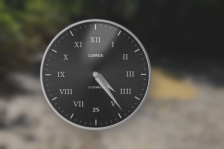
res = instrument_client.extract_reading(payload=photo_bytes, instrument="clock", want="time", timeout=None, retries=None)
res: 4:24
